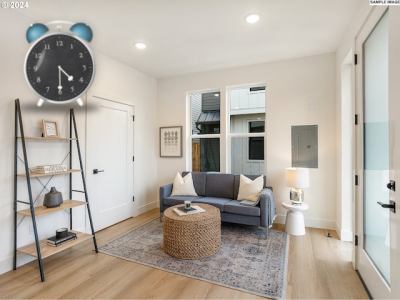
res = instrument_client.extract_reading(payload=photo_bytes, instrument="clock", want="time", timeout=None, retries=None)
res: 4:30
